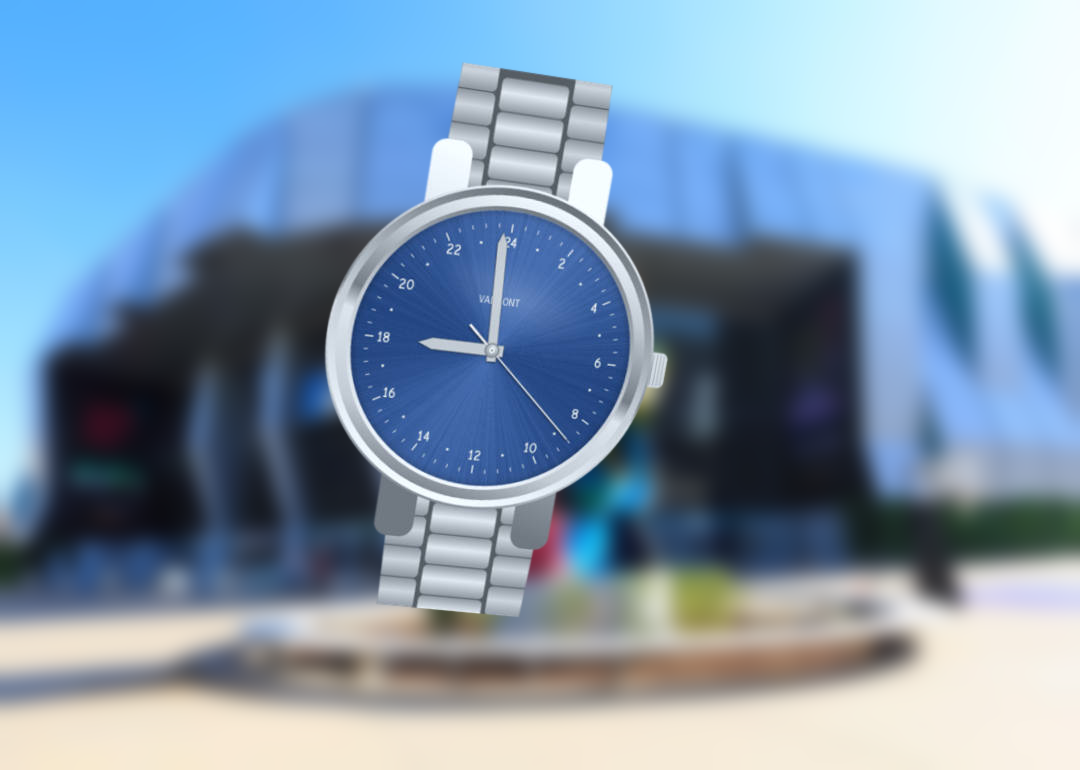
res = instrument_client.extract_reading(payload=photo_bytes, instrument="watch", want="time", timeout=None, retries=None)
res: 17:59:22
